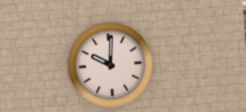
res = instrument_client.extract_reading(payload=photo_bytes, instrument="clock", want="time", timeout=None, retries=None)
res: 10:01
